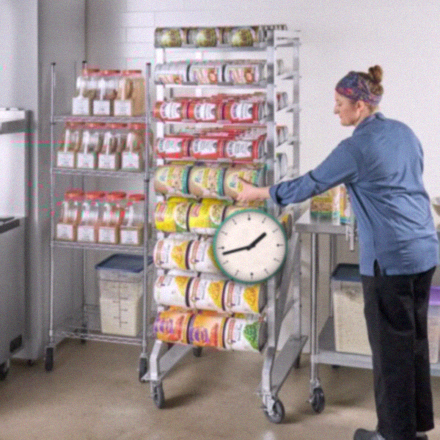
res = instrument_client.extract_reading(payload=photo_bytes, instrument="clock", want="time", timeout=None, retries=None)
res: 1:43
